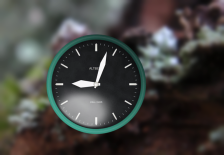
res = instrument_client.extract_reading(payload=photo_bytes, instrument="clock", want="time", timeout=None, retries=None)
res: 9:03
